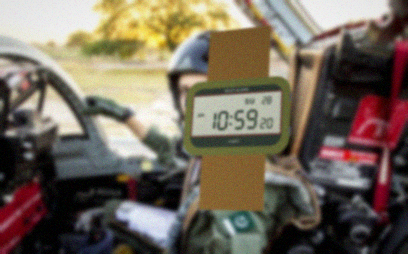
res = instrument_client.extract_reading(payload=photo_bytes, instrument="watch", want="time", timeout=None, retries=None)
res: 10:59
